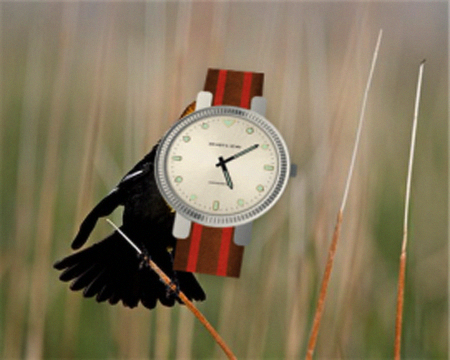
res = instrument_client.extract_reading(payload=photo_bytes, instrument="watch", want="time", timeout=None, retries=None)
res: 5:09
